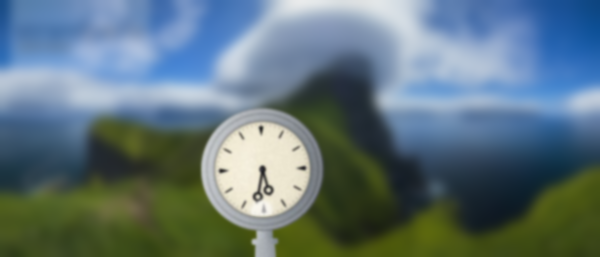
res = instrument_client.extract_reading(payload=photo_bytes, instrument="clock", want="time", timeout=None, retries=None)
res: 5:32
